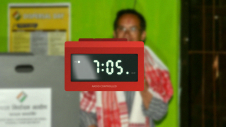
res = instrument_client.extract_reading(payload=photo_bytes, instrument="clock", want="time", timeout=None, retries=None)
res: 7:05
